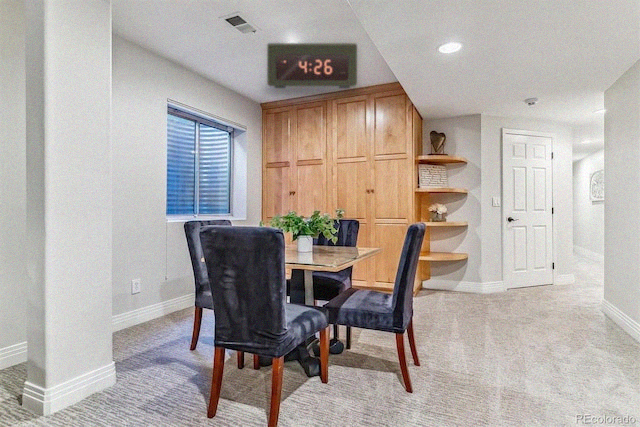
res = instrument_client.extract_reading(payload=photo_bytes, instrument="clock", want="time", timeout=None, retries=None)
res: 4:26
